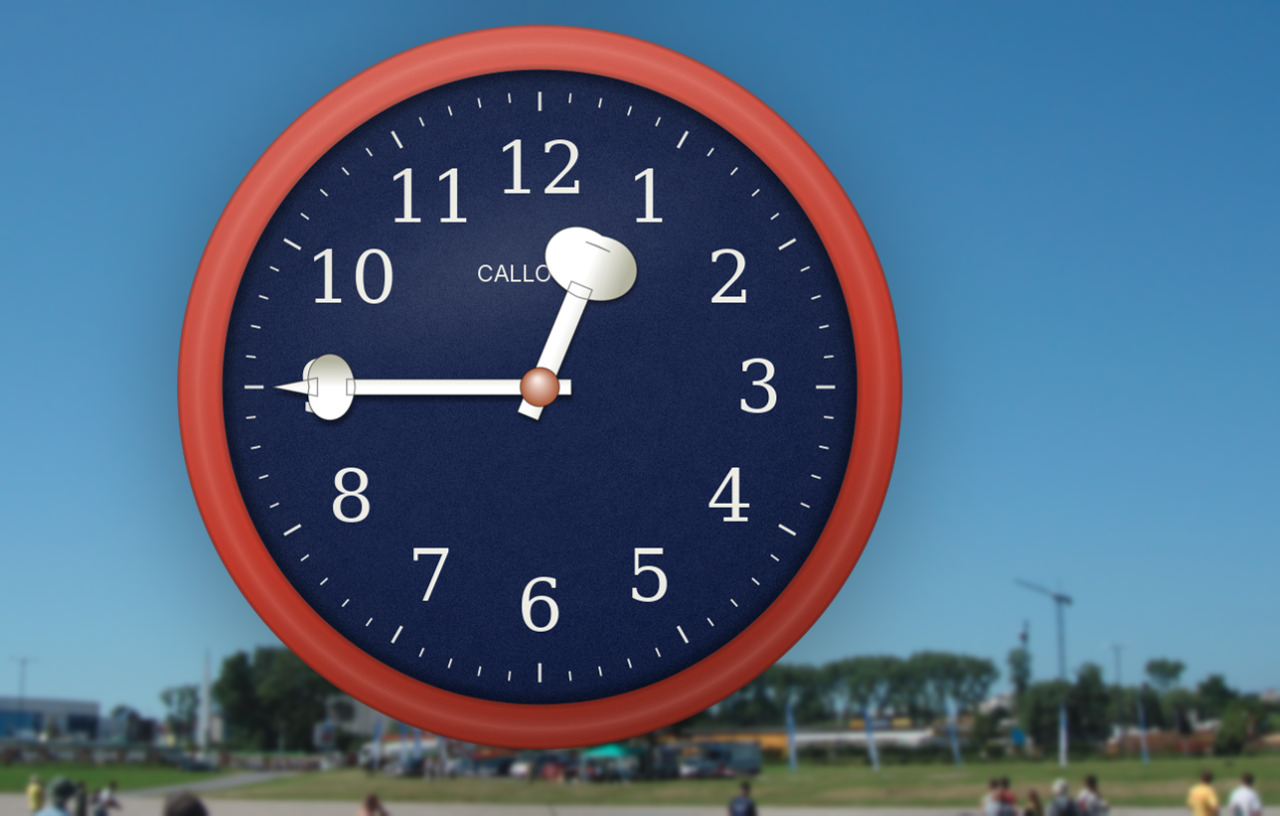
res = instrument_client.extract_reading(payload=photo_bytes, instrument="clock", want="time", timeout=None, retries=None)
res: 12:45
